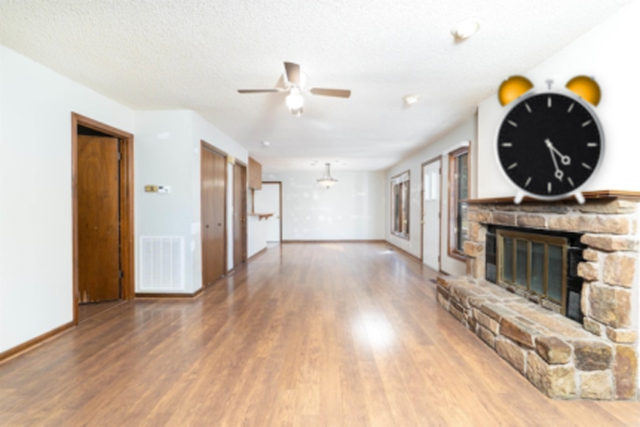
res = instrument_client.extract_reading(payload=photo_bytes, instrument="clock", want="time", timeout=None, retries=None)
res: 4:27
